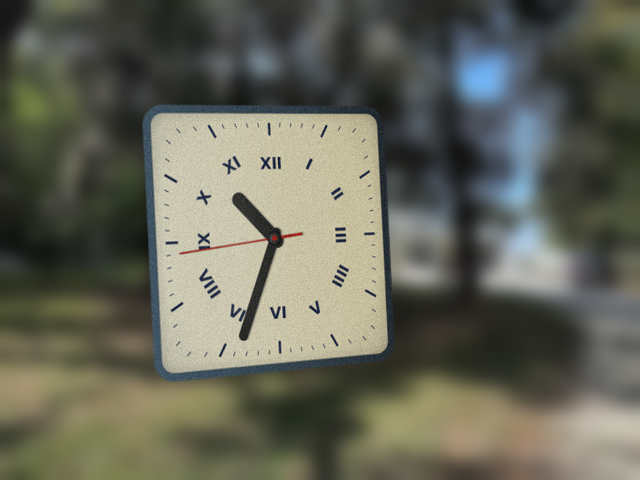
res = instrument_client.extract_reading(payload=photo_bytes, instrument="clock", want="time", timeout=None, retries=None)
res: 10:33:44
